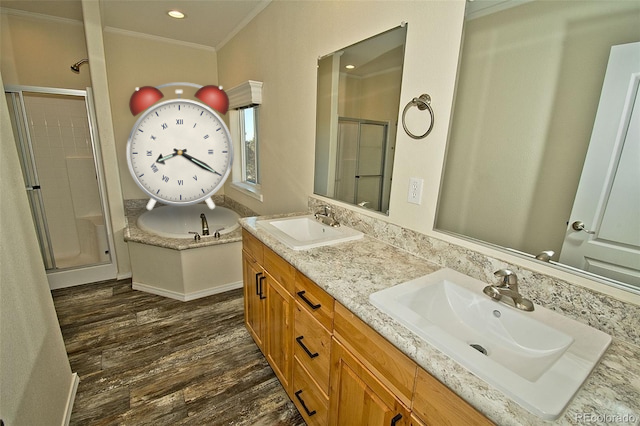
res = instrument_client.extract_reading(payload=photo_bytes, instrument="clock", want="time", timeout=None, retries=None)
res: 8:20
